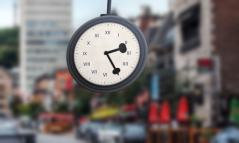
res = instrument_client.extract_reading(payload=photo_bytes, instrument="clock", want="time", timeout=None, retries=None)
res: 2:25
